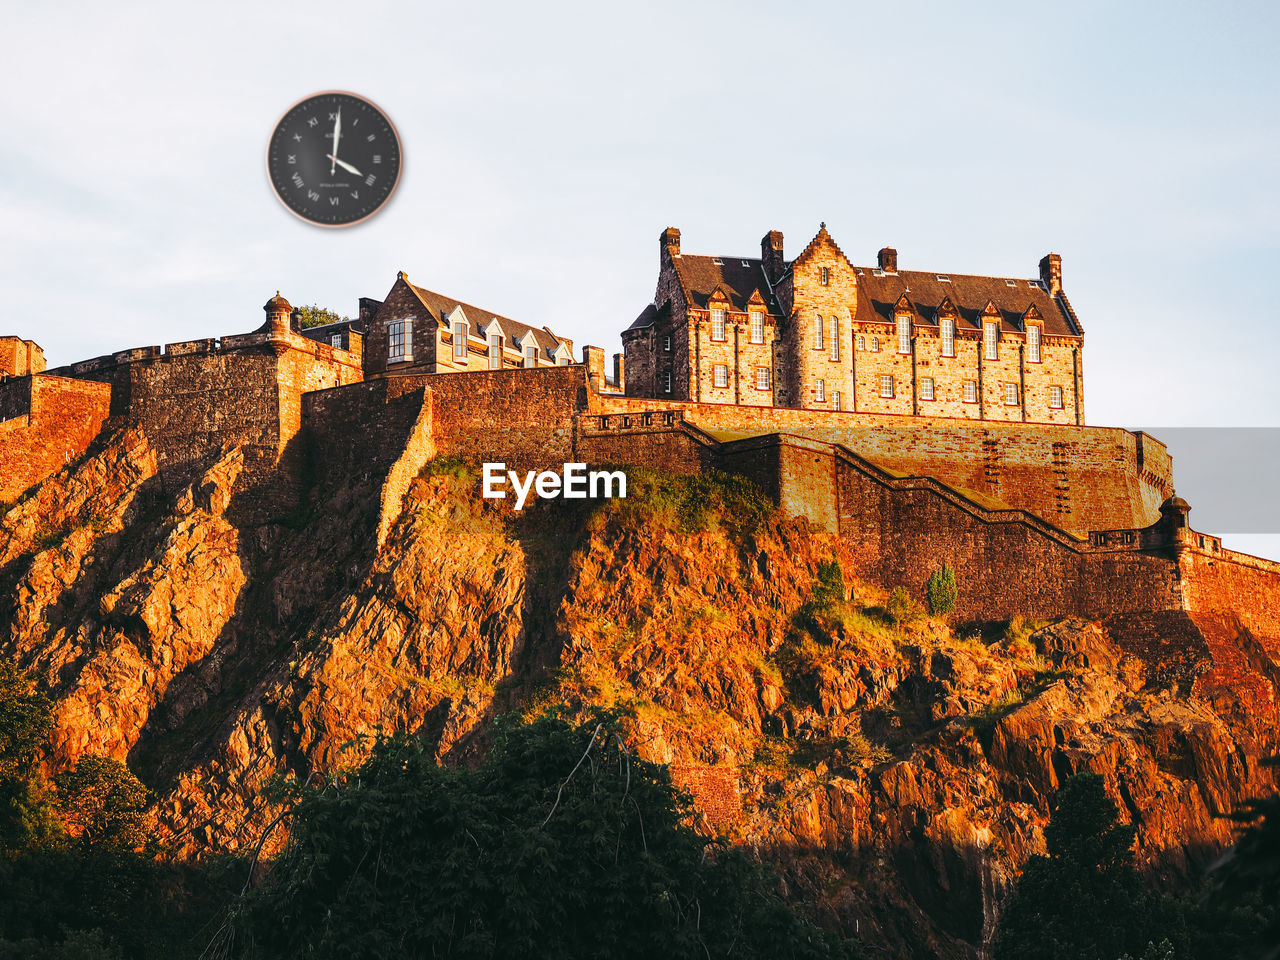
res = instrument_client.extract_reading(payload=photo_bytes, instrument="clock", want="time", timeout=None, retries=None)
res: 4:01:01
